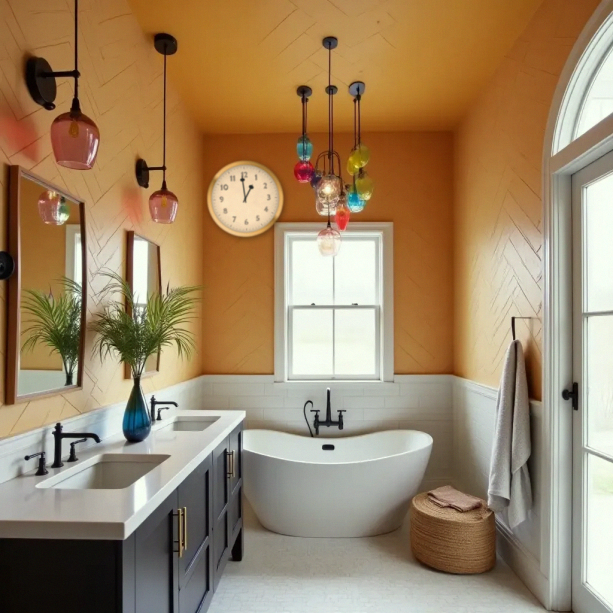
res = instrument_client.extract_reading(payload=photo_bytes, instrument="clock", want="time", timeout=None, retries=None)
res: 12:59
